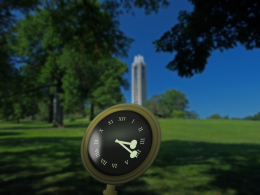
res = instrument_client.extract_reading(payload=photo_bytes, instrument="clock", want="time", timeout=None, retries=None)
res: 3:21
